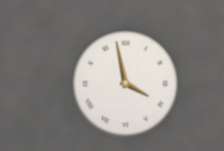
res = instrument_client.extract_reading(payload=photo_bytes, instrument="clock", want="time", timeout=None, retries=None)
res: 3:58
